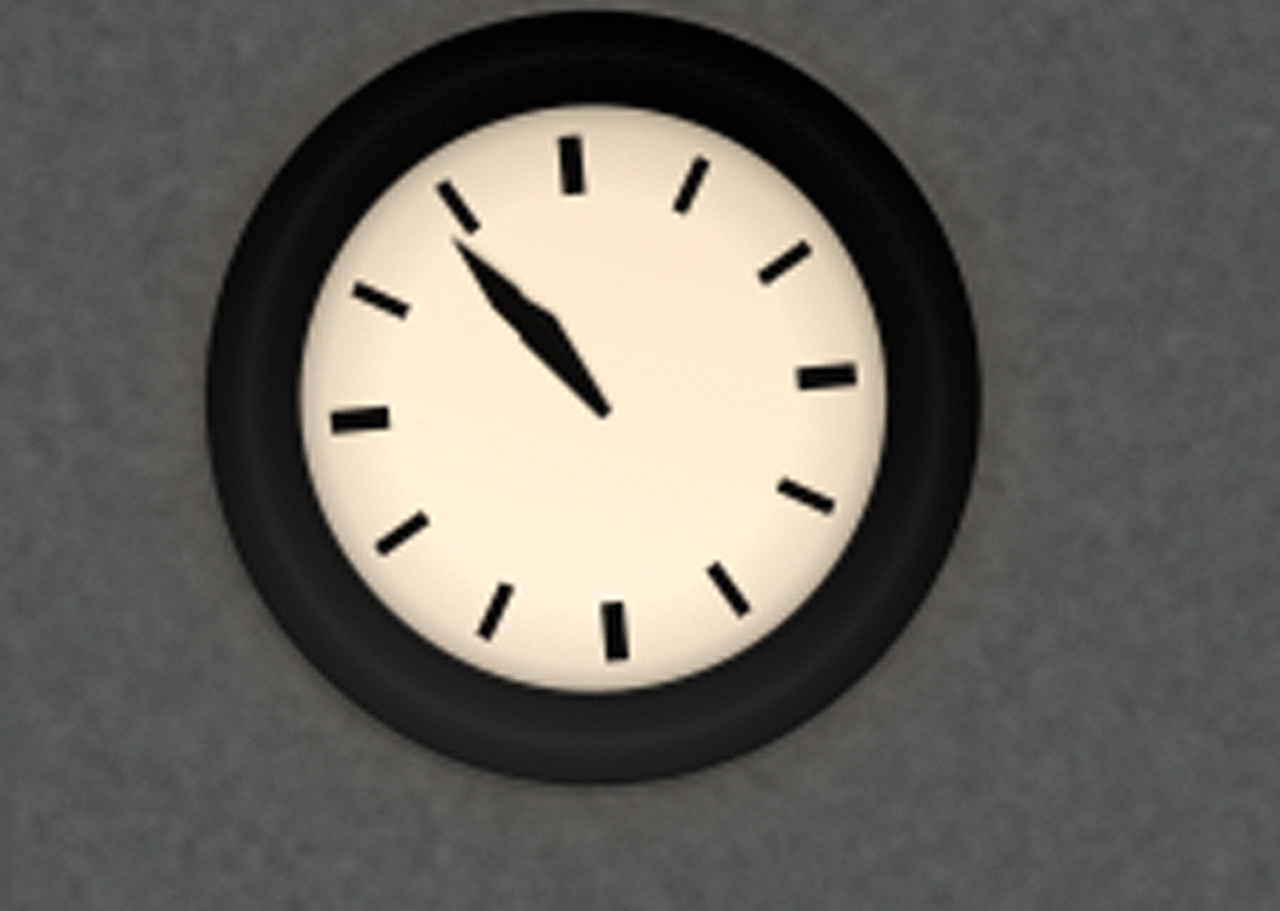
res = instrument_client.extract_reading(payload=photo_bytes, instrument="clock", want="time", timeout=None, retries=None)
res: 10:54
